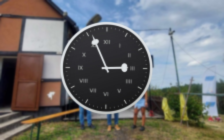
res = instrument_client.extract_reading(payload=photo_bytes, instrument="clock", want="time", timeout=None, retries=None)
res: 2:56
